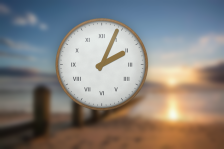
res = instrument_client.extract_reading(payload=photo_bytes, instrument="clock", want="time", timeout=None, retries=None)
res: 2:04
